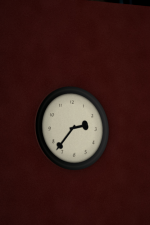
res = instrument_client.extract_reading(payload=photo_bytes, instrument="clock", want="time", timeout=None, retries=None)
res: 2:37
